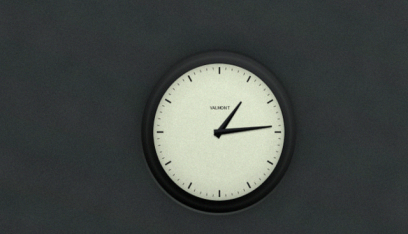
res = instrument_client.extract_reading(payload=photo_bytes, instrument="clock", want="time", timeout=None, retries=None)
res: 1:14
